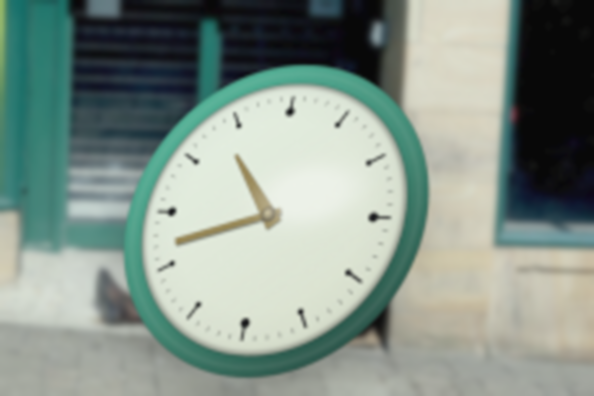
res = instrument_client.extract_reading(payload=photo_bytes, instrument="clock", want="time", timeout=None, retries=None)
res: 10:42
